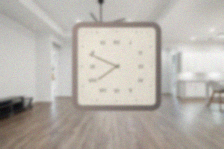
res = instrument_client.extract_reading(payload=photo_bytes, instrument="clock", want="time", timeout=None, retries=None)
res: 7:49
